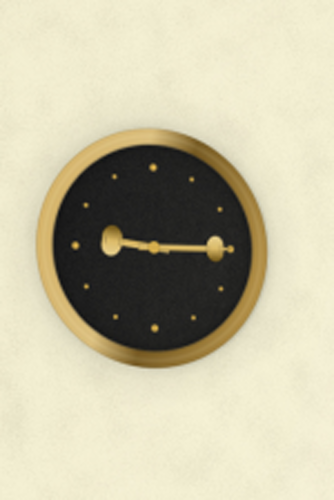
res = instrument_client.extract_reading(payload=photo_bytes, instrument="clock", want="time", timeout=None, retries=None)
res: 9:15
